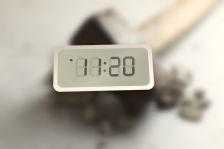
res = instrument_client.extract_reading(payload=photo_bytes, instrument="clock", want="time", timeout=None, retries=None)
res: 11:20
